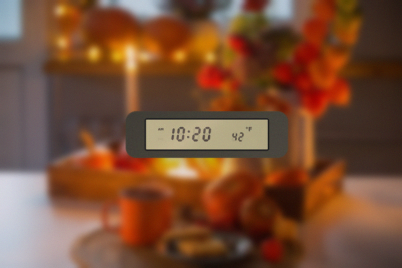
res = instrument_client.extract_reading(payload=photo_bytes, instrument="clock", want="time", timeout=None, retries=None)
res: 10:20
